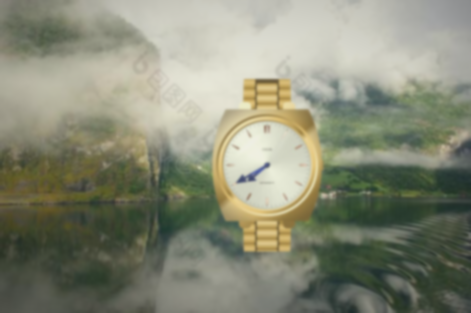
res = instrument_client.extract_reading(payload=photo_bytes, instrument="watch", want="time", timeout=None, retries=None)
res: 7:40
